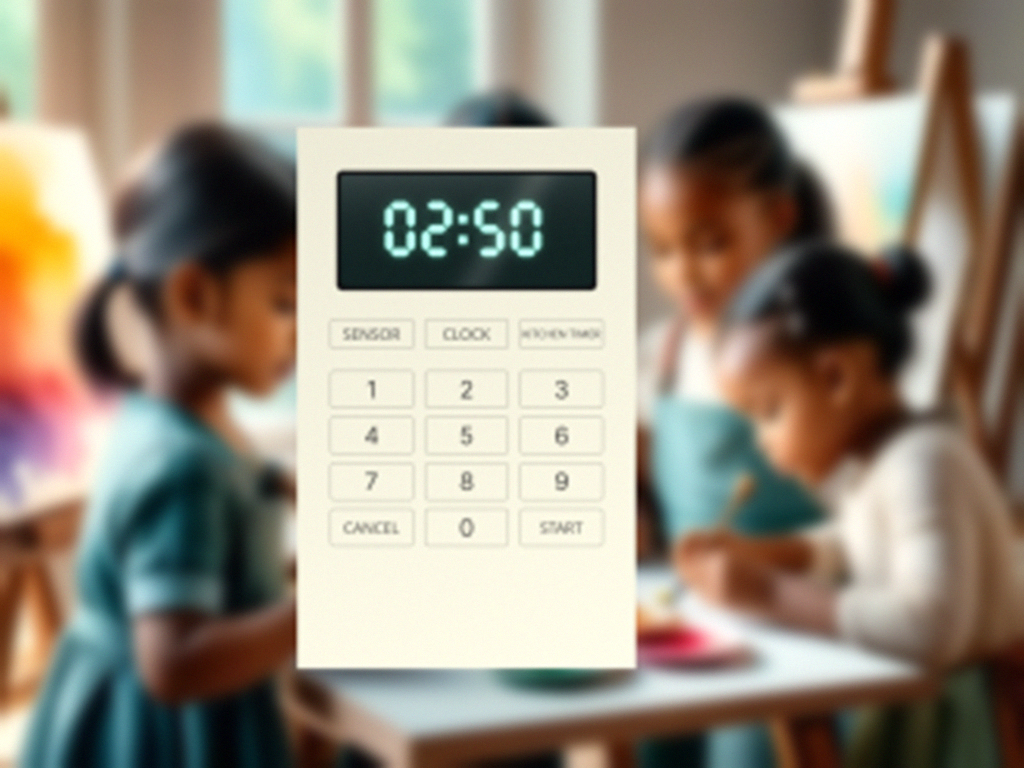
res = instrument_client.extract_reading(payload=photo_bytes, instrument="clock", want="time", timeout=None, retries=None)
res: 2:50
